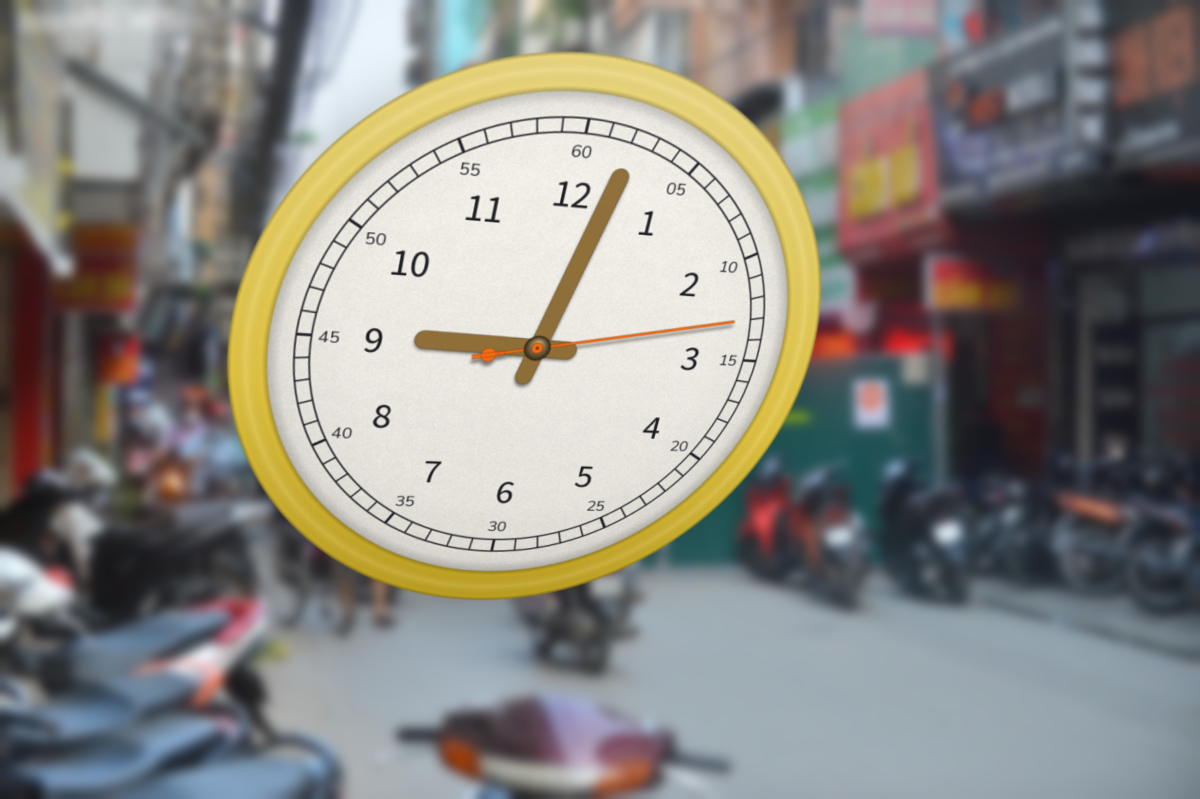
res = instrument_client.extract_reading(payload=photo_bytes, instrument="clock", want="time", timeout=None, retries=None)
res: 9:02:13
